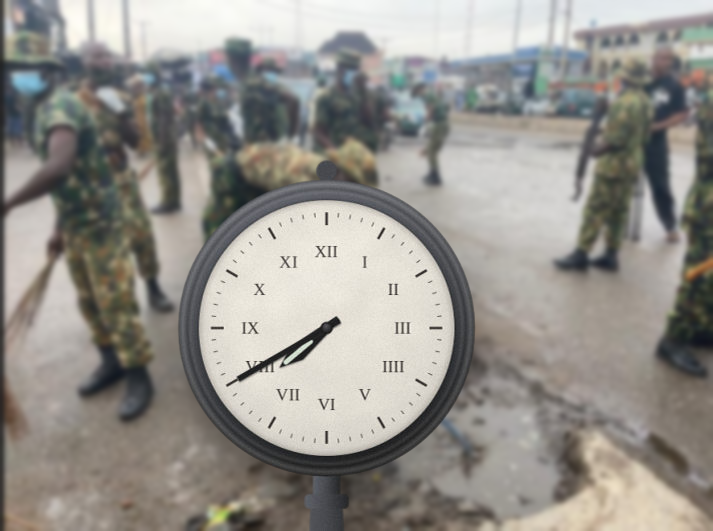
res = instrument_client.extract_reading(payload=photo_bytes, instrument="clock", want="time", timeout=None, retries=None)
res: 7:40
